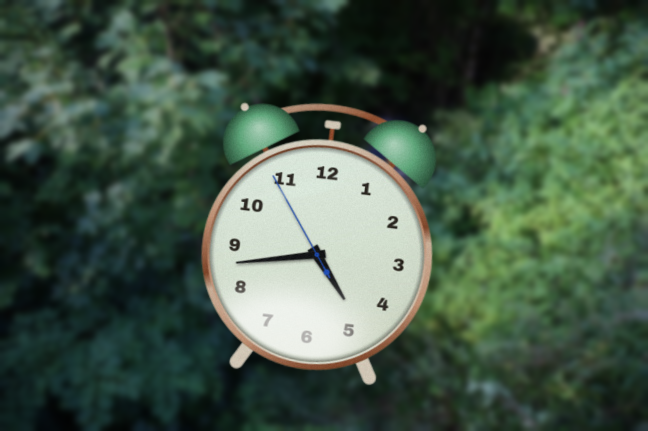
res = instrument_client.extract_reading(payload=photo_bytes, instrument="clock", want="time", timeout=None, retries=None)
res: 4:42:54
